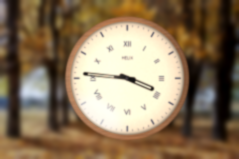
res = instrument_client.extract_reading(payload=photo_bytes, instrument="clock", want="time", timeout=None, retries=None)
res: 3:46
